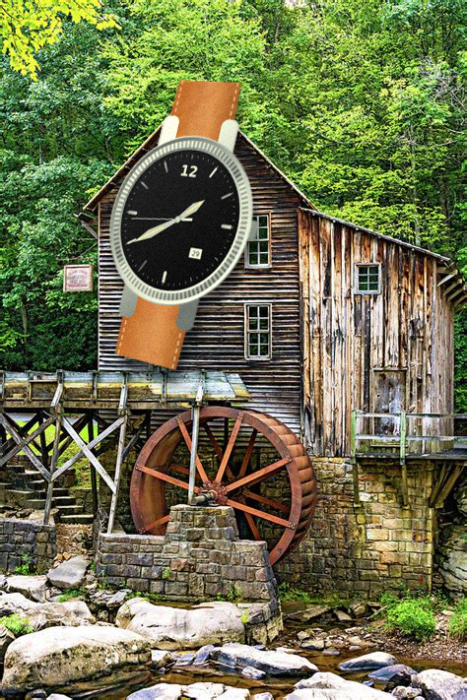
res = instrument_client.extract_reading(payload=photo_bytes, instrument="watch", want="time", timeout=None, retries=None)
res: 1:39:44
